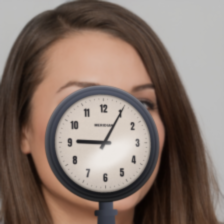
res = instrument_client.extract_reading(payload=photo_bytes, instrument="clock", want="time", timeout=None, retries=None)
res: 9:05
